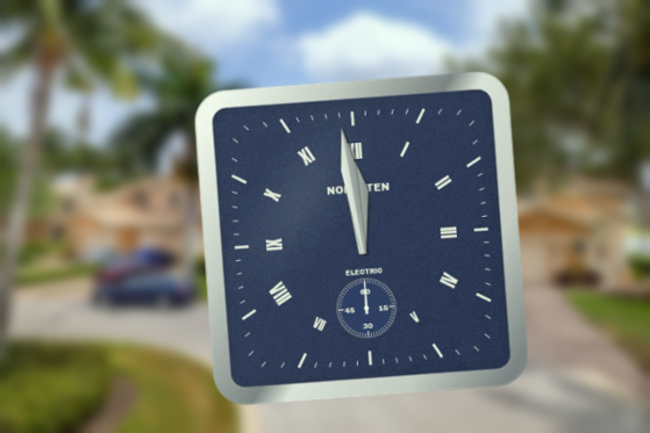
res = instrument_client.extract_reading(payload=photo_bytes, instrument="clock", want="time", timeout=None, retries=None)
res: 11:59
